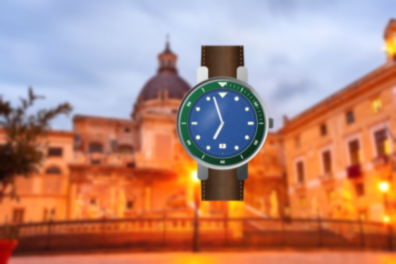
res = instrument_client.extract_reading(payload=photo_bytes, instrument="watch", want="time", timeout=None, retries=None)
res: 6:57
